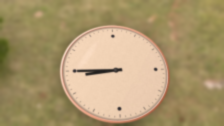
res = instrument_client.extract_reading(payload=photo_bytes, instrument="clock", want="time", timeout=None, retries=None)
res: 8:45
